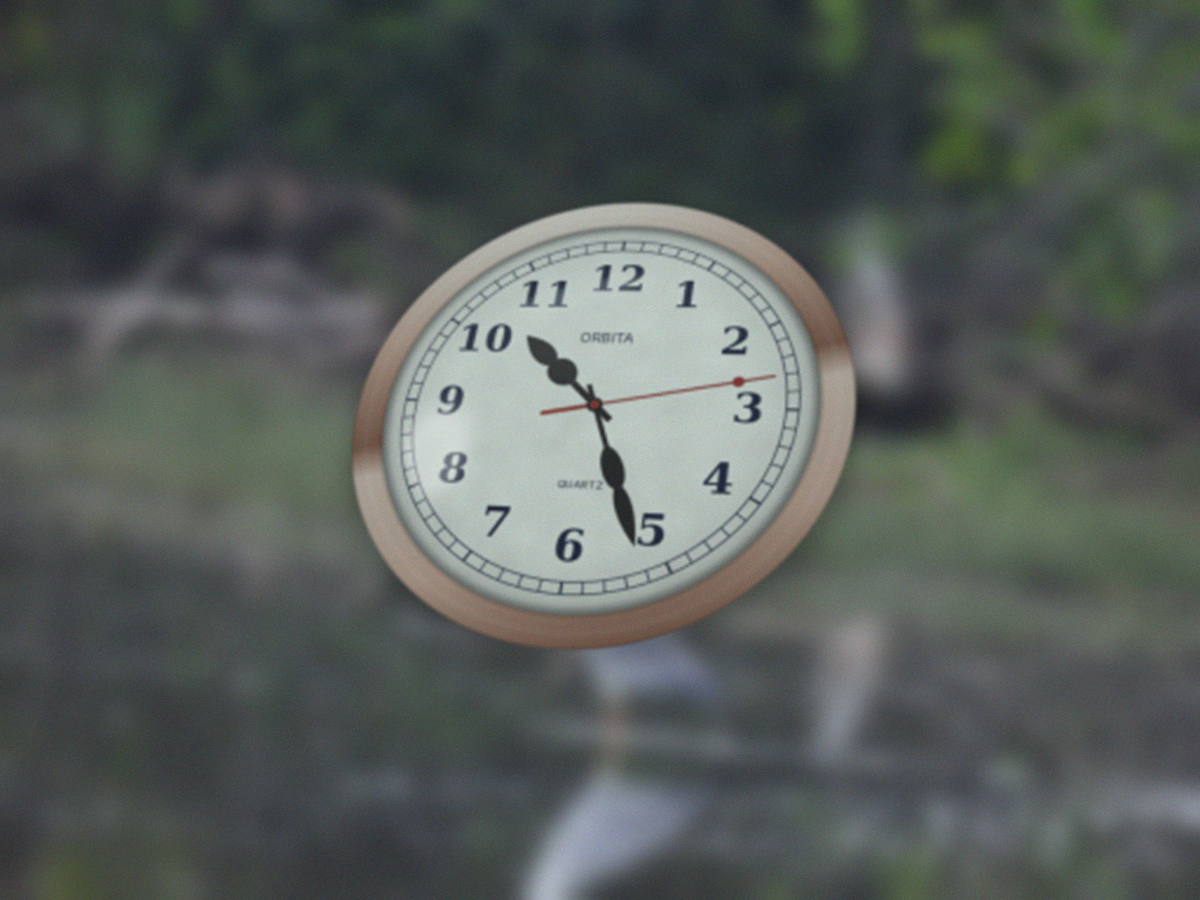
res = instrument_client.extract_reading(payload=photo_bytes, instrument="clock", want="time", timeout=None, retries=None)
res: 10:26:13
